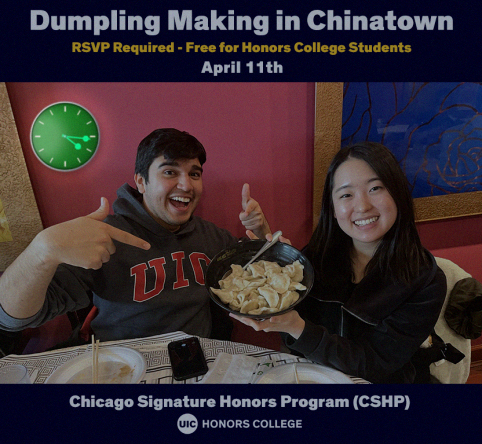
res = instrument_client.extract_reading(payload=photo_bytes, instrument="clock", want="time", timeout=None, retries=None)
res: 4:16
